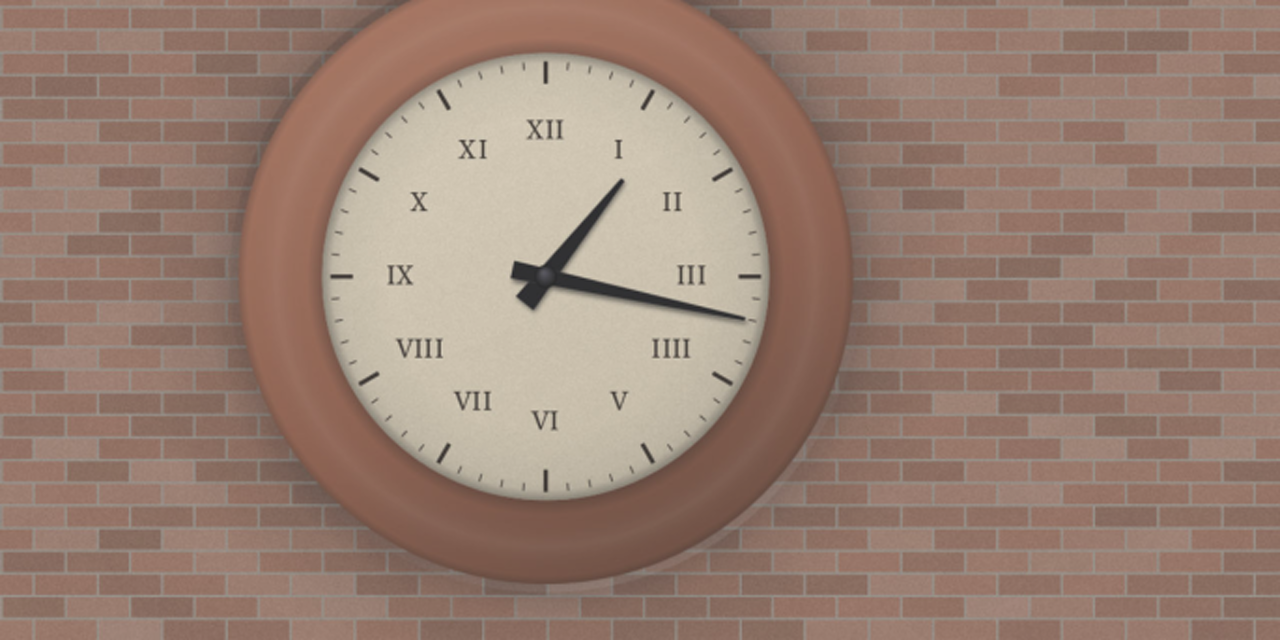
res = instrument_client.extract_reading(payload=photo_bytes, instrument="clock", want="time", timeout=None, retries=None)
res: 1:17
